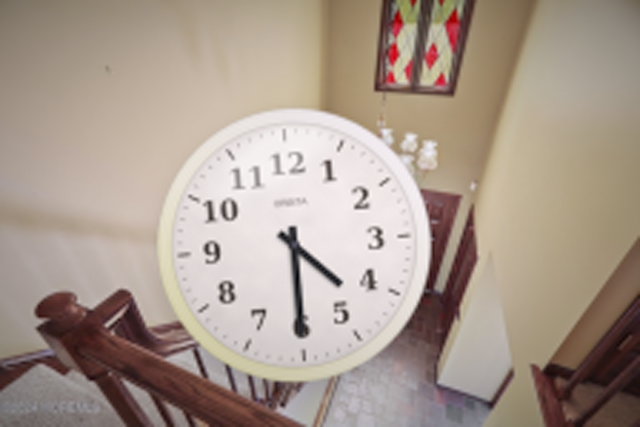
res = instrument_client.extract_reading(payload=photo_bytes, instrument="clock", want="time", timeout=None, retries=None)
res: 4:30
